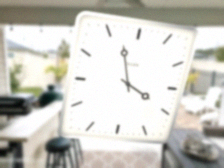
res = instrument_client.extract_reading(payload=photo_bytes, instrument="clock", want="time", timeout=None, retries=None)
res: 3:57
